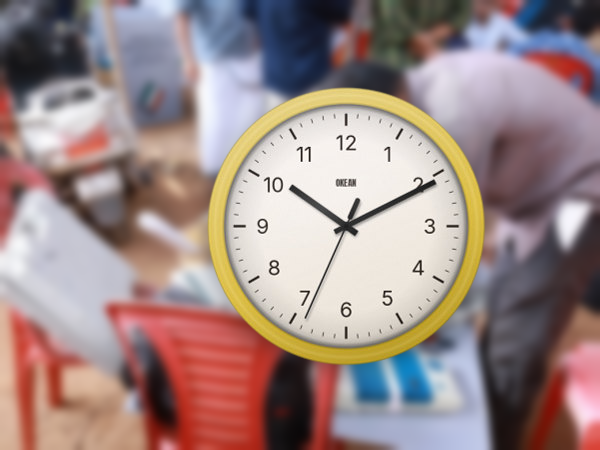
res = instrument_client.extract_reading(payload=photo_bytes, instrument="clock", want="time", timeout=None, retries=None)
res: 10:10:34
